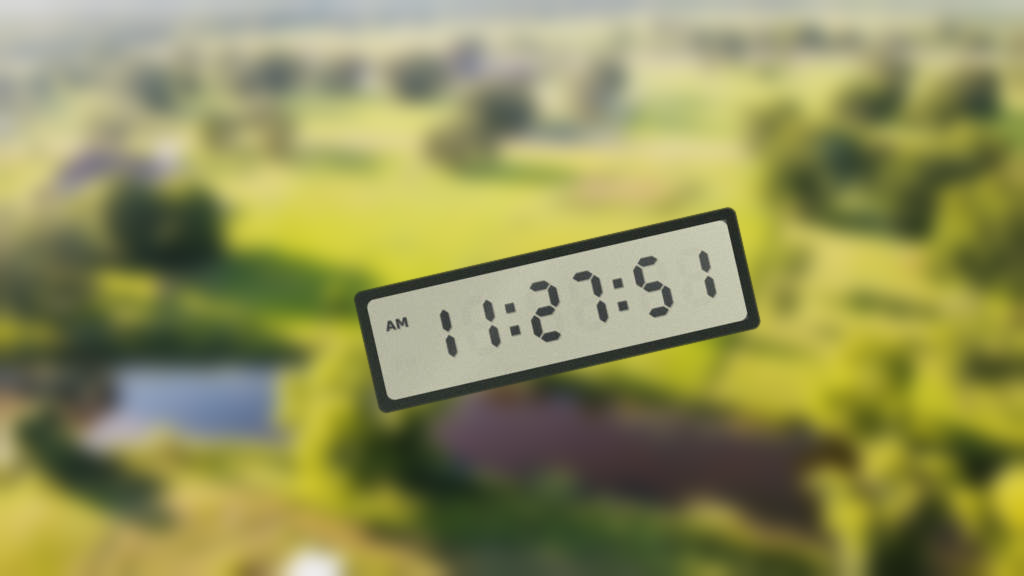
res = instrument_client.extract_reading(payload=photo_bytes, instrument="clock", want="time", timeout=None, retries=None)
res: 11:27:51
